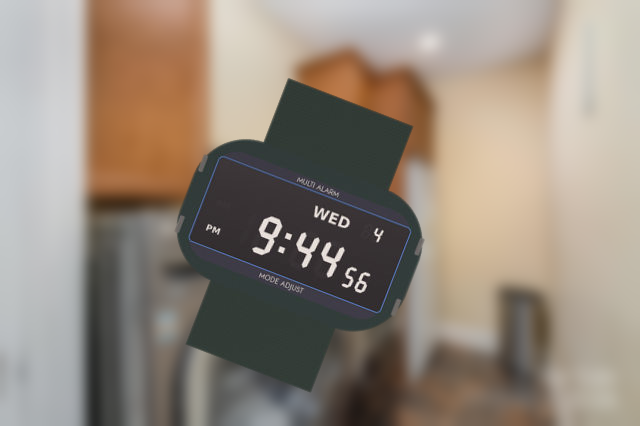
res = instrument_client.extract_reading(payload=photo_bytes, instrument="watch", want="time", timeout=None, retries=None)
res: 9:44:56
